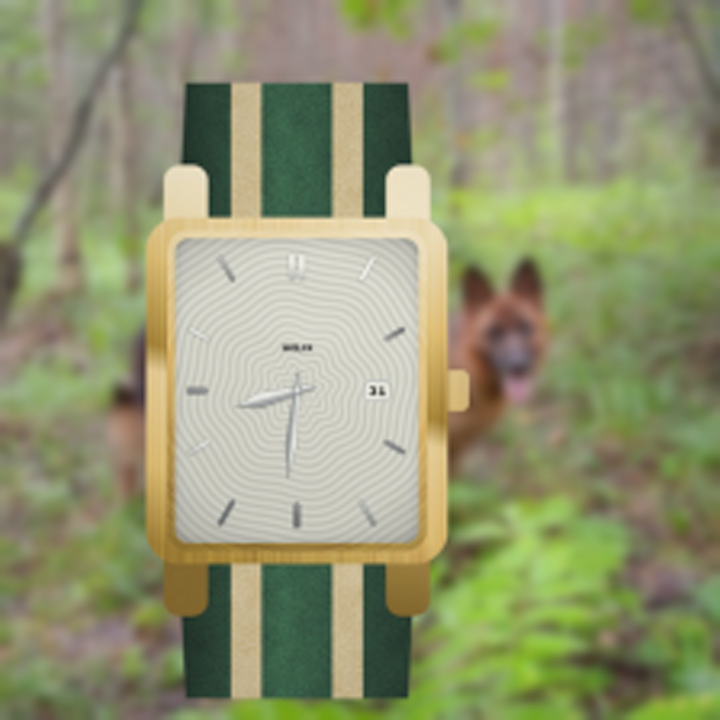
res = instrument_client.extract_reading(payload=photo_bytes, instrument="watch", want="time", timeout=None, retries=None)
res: 8:31
